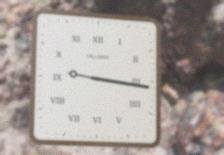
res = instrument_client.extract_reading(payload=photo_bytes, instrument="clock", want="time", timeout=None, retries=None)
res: 9:16
